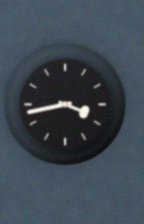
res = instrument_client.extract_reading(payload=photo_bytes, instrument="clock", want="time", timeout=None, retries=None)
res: 3:43
